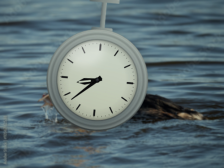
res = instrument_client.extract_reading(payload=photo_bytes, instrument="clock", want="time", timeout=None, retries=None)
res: 8:38
